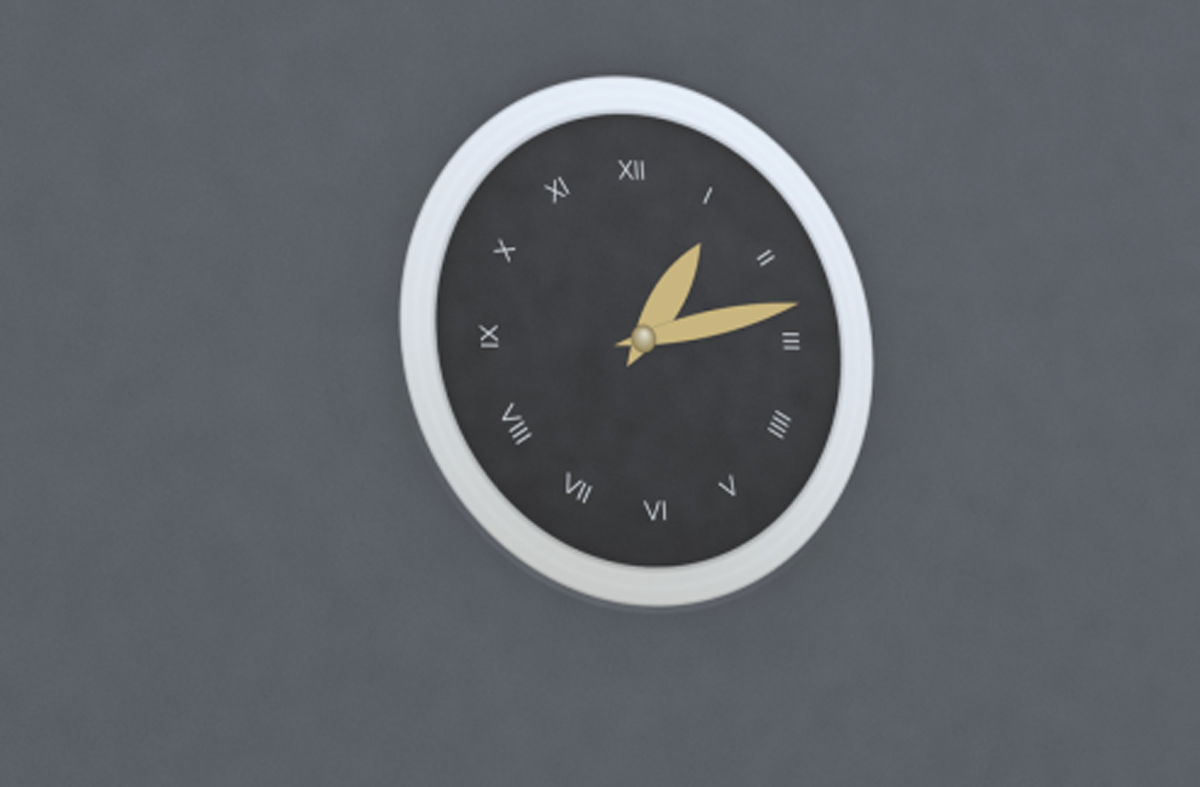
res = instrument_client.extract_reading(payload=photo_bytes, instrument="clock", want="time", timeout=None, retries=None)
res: 1:13
